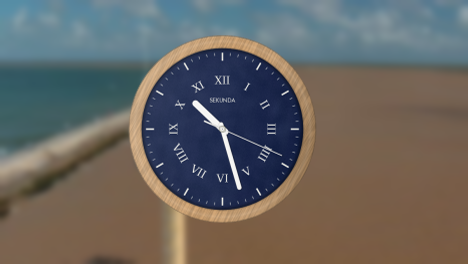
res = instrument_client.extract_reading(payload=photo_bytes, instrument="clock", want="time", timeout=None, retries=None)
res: 10:27:19
